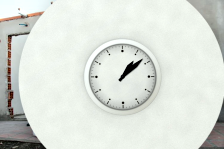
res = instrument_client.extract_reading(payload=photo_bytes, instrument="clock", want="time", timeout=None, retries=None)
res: 1:08
